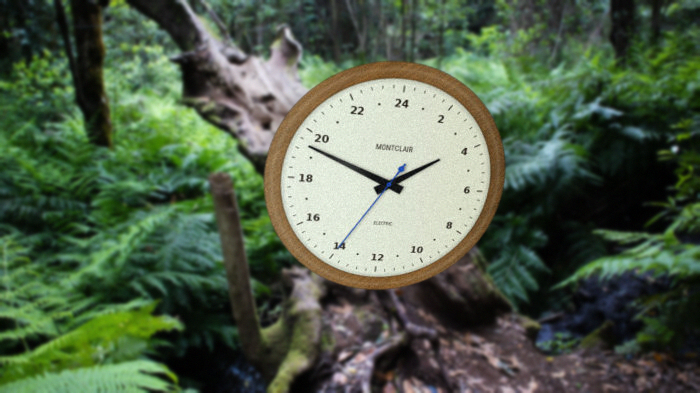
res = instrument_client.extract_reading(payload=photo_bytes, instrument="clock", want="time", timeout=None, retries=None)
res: 3:48:35
